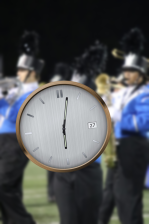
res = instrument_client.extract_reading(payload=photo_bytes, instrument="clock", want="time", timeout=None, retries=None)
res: 6:02
